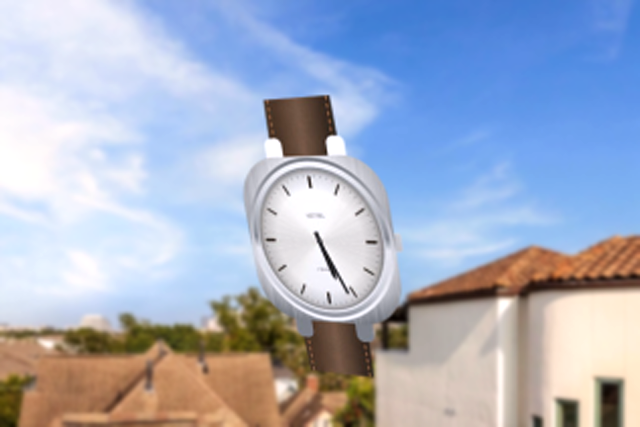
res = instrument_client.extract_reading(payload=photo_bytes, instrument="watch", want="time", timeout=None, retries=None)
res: 5:26
